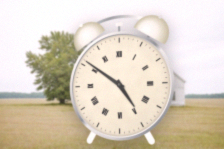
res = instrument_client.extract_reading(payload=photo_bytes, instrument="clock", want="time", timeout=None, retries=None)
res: 4:51
